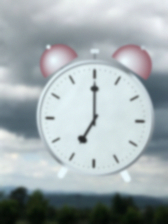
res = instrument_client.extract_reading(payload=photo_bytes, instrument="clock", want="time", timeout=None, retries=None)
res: 7:00
